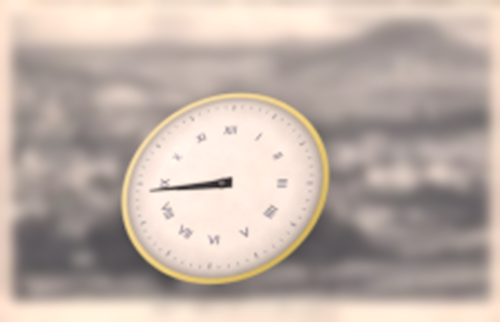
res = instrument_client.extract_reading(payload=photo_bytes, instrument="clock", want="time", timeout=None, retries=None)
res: 8:44
